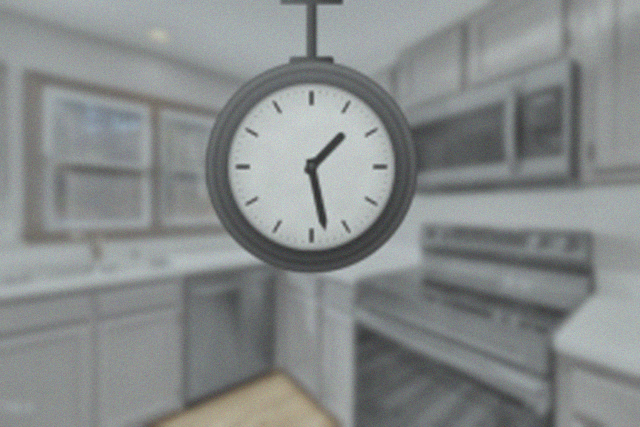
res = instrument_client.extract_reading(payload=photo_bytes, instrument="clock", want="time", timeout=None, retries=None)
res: 1:28
